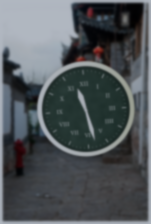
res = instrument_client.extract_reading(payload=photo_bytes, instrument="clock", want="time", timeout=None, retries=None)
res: 11:28
